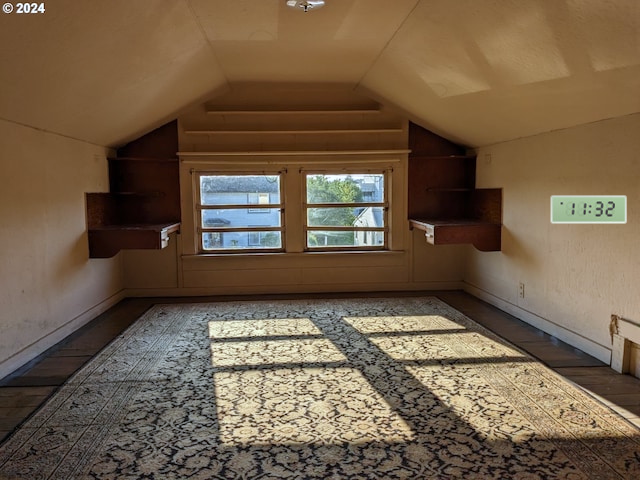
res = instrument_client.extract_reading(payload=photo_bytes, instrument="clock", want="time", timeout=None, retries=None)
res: 11:32
